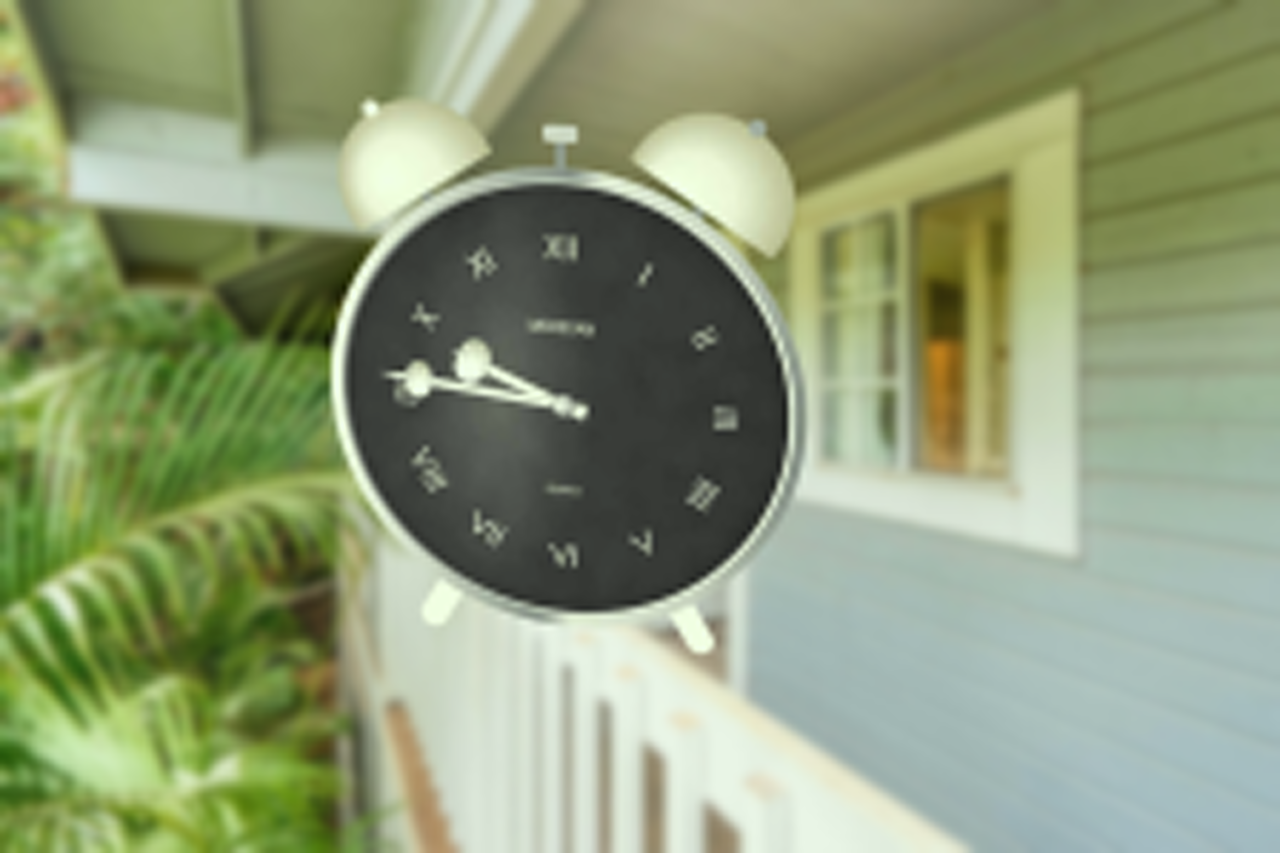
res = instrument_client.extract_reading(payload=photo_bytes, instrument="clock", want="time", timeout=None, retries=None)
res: 9:46
